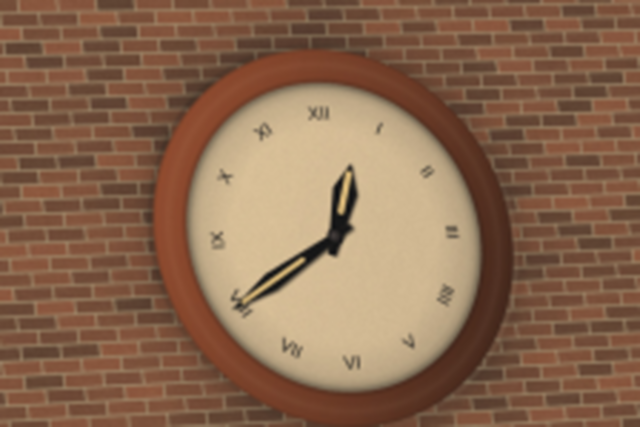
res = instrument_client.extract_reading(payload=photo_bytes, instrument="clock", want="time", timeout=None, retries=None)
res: 12:40
